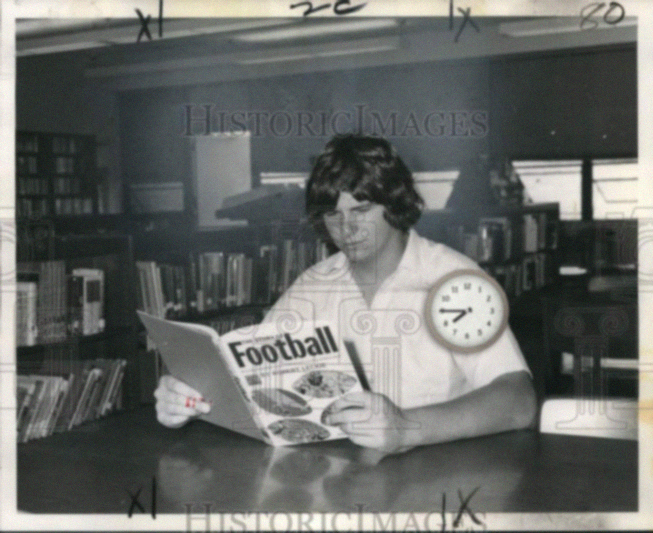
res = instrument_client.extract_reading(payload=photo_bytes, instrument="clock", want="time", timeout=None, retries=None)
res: 7:45
